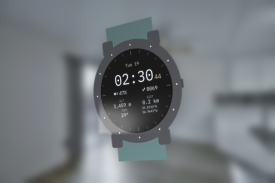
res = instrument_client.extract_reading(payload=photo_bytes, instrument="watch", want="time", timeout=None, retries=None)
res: 2:30
